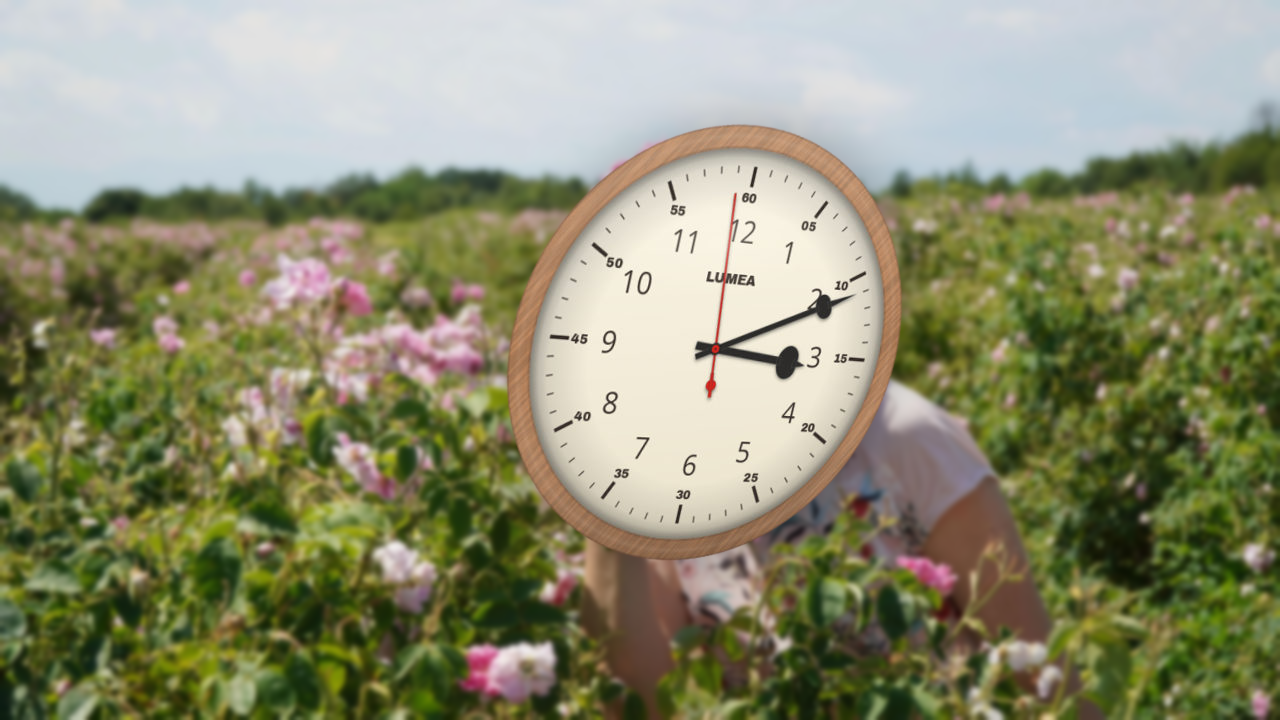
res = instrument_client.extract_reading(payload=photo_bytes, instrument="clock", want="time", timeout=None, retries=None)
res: 3:10:59
